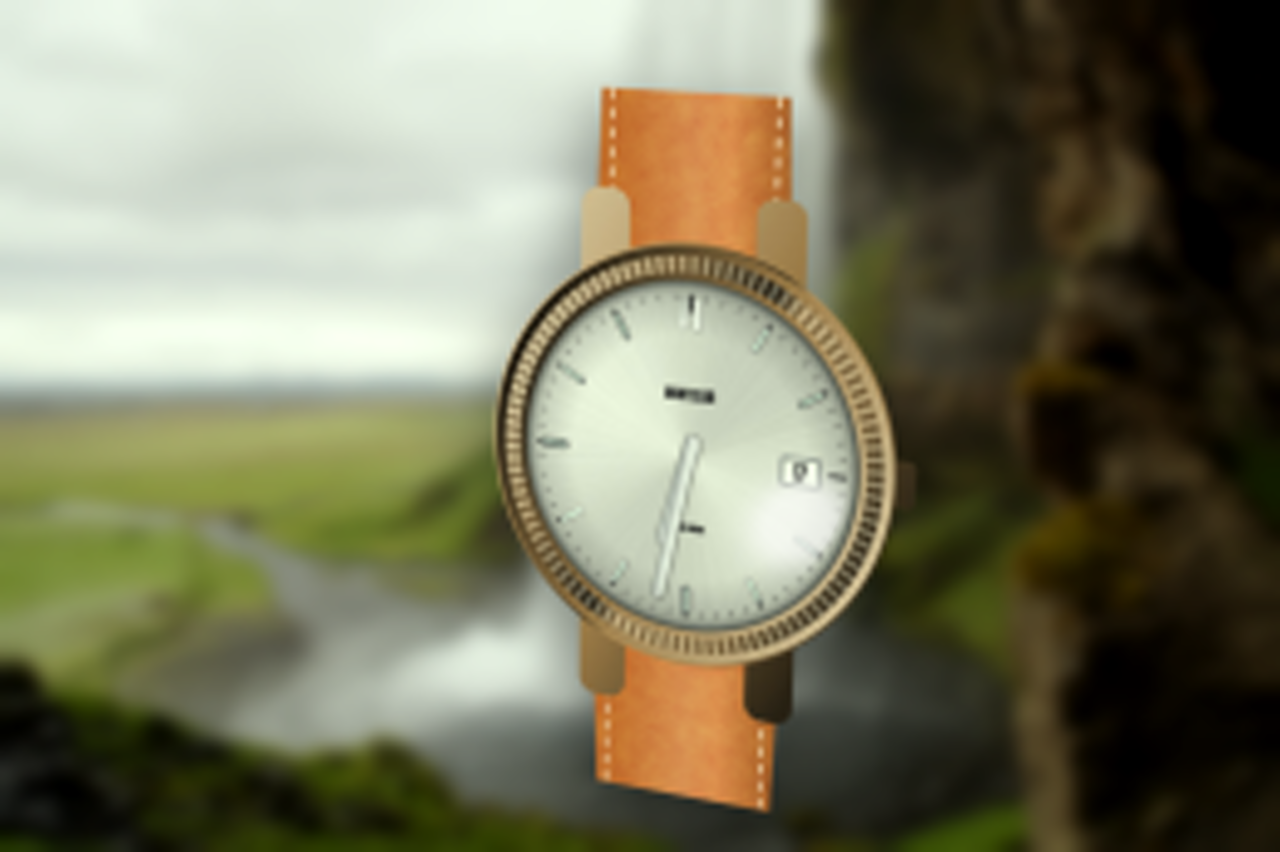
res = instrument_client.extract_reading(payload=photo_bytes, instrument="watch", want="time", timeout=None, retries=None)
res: 6:32
